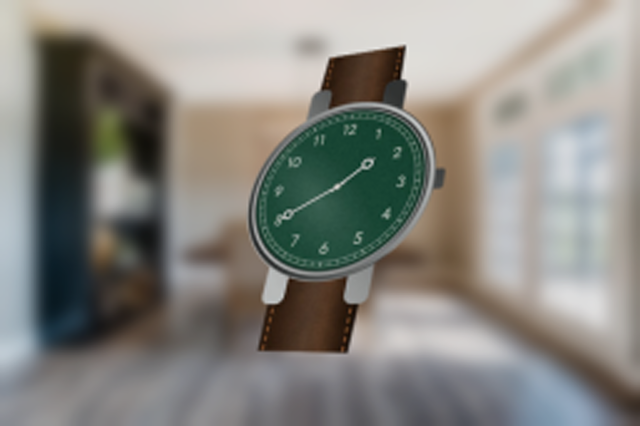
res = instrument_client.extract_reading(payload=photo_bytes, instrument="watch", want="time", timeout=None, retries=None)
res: 1:40
